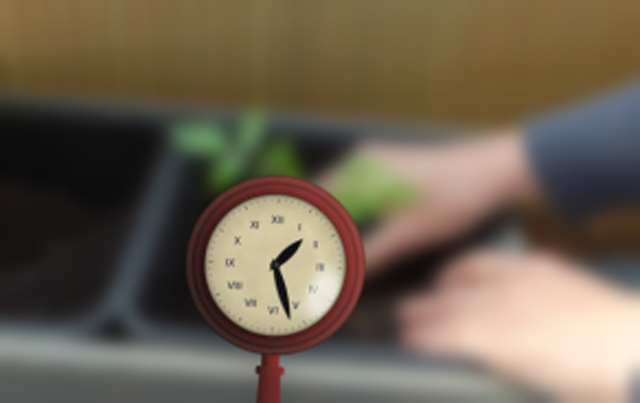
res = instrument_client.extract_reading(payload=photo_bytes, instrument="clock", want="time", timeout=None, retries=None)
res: 1:27
